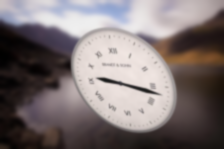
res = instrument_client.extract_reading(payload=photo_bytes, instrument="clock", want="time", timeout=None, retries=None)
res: 9:17
